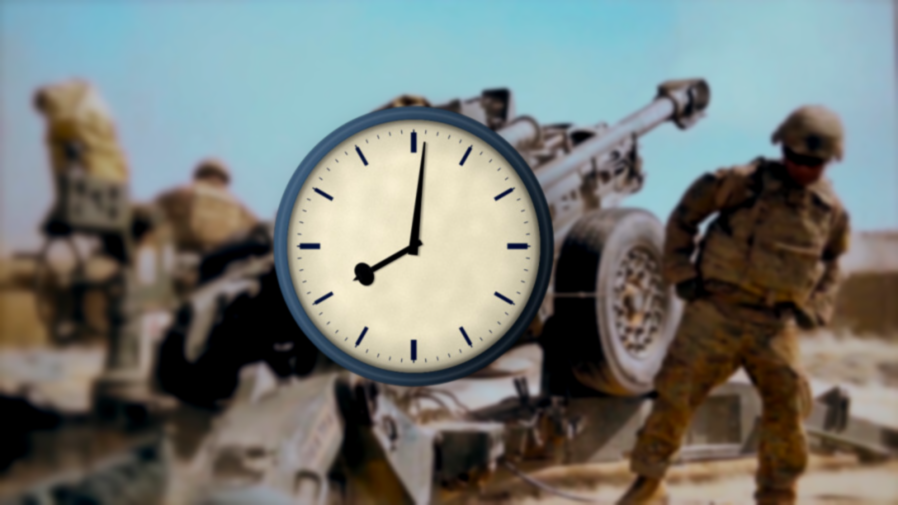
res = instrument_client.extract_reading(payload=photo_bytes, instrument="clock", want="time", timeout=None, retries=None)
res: 8:01
